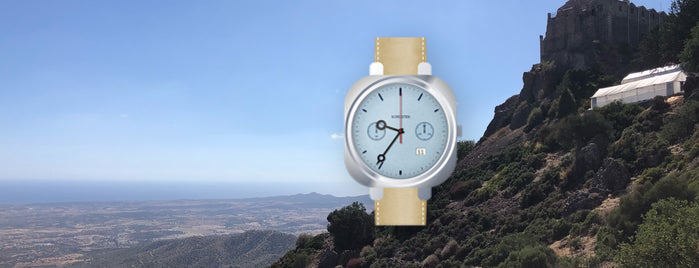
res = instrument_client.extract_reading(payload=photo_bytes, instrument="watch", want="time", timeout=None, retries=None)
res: 9:36
